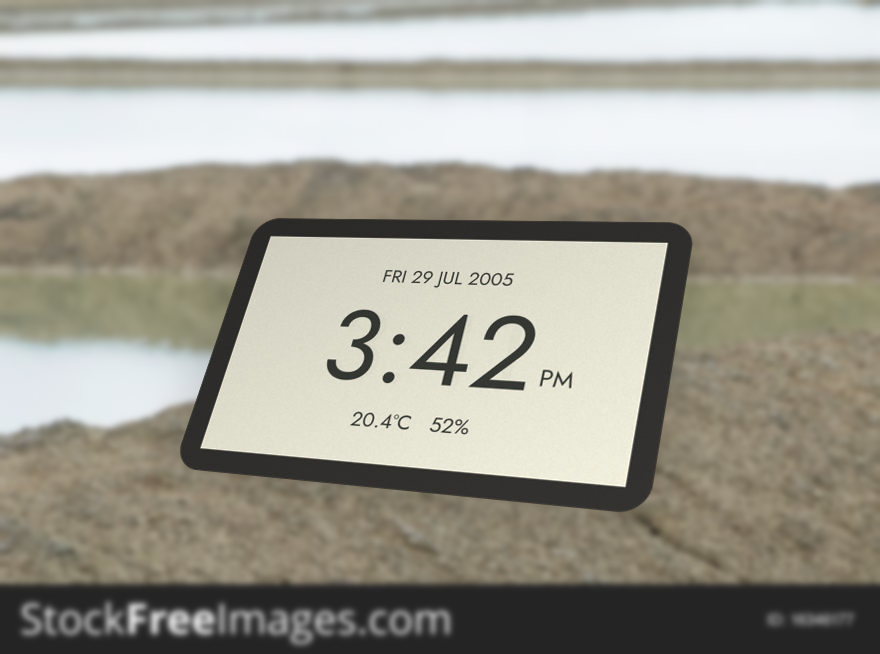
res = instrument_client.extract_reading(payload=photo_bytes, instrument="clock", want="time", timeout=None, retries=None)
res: 3:42
